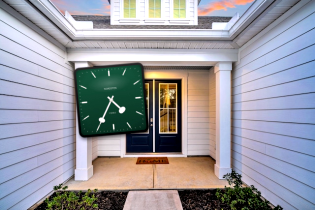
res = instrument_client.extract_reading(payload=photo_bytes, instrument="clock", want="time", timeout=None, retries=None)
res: 4:35
